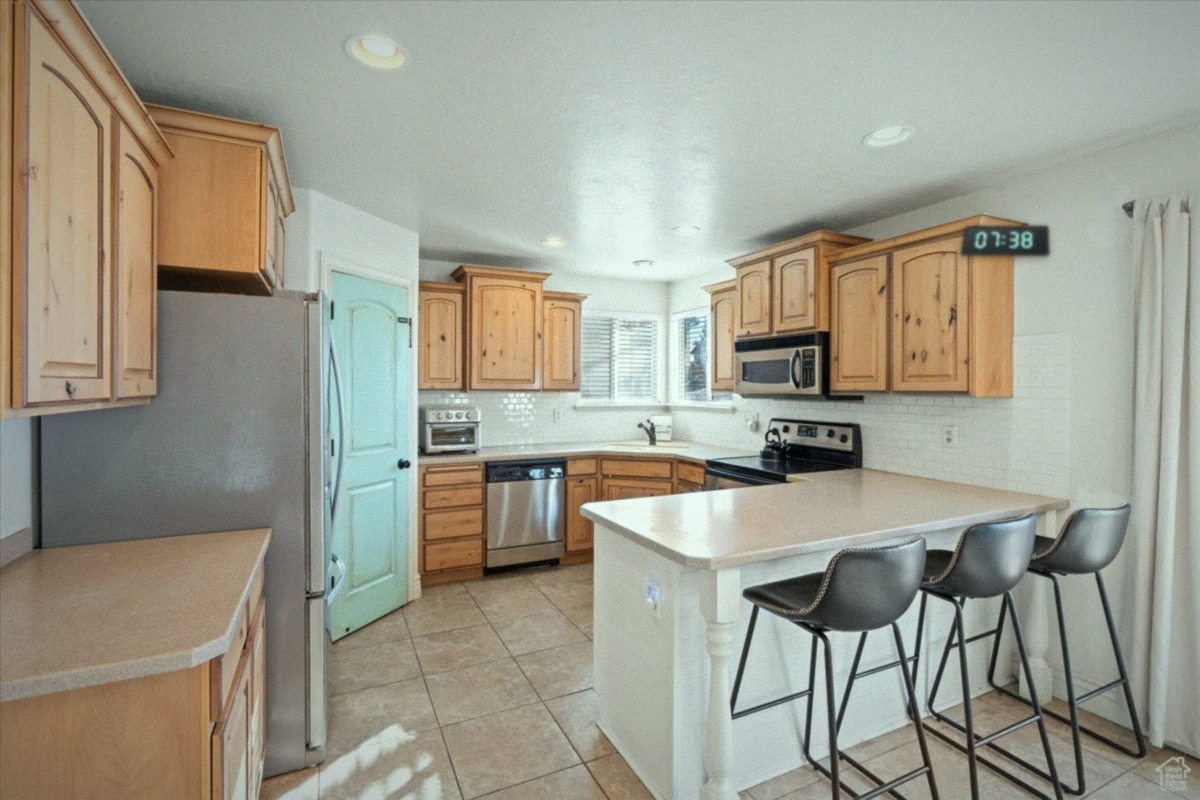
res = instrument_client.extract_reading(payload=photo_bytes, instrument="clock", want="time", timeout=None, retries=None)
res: 7:38
